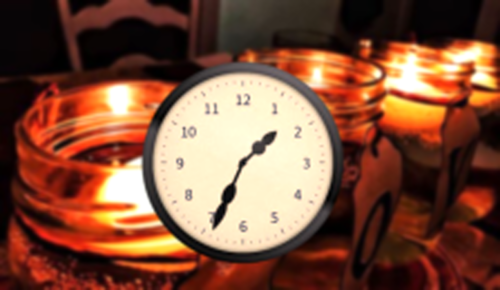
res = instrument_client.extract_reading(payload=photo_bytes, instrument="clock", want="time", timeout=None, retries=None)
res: 1:34
